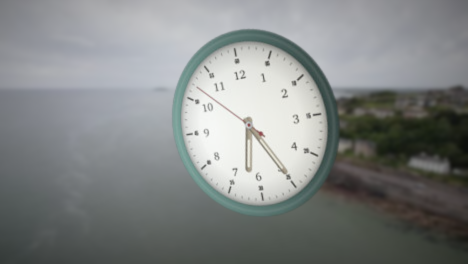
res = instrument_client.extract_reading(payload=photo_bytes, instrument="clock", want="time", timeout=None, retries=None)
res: 6:24:52
